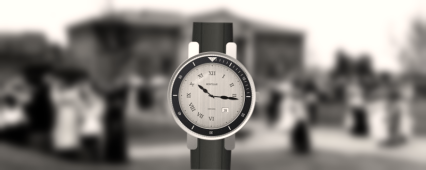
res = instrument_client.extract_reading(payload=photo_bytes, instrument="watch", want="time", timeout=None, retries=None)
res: 10:16
